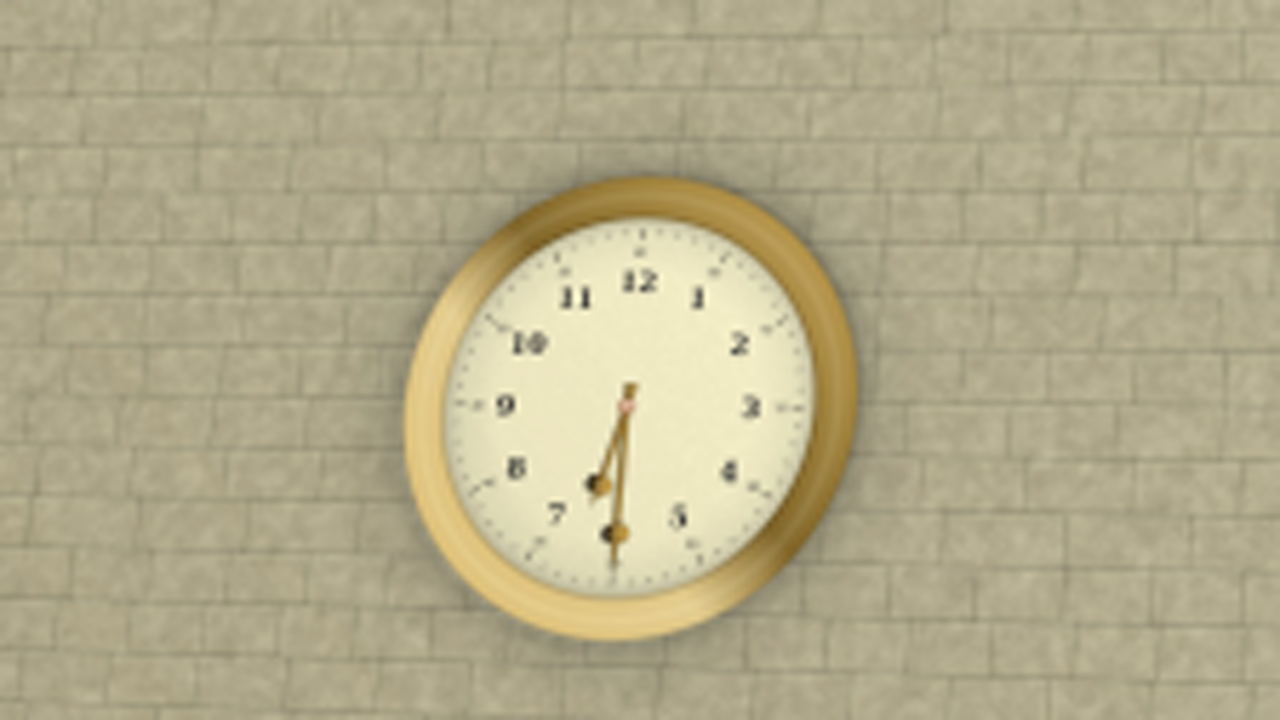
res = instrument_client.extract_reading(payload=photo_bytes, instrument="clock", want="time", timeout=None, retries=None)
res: 6:30
